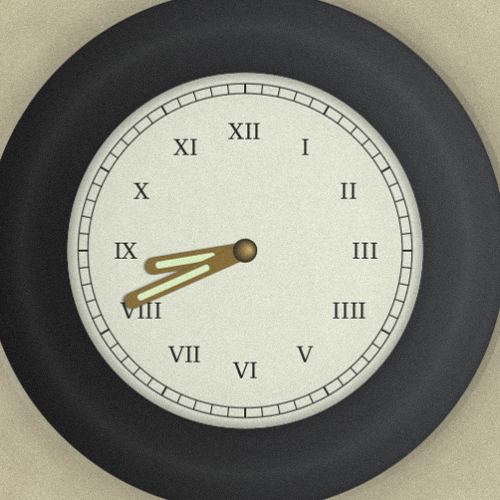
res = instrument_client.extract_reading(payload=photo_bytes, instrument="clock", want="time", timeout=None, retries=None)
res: 8:41
